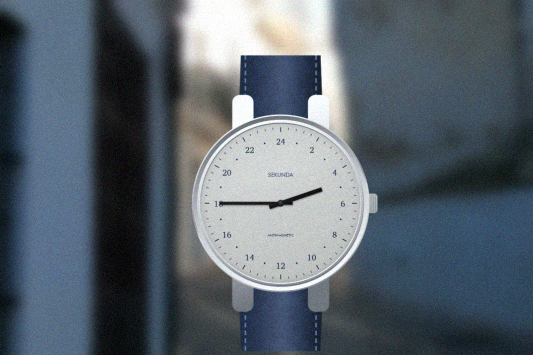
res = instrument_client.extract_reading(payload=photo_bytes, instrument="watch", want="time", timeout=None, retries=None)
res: 4:45
